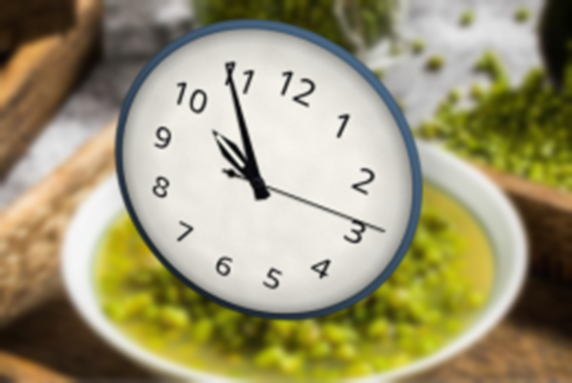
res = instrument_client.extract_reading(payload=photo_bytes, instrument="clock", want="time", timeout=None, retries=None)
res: 9:54:14
